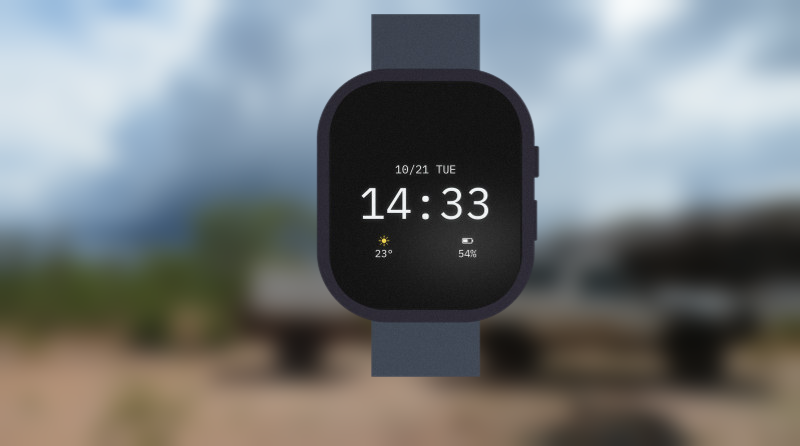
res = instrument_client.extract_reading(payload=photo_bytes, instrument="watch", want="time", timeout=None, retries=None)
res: 14:33
